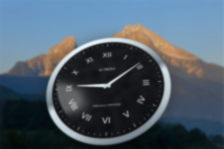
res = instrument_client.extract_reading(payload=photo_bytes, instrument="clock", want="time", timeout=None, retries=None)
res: 9:09
